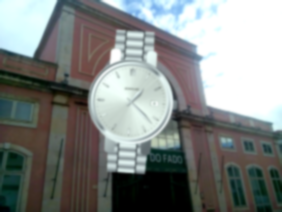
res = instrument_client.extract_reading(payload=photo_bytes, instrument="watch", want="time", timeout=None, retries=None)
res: 1:22
